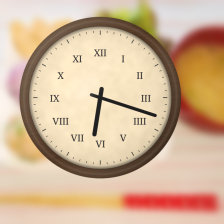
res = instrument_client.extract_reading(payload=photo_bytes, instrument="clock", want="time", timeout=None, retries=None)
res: 6:18
